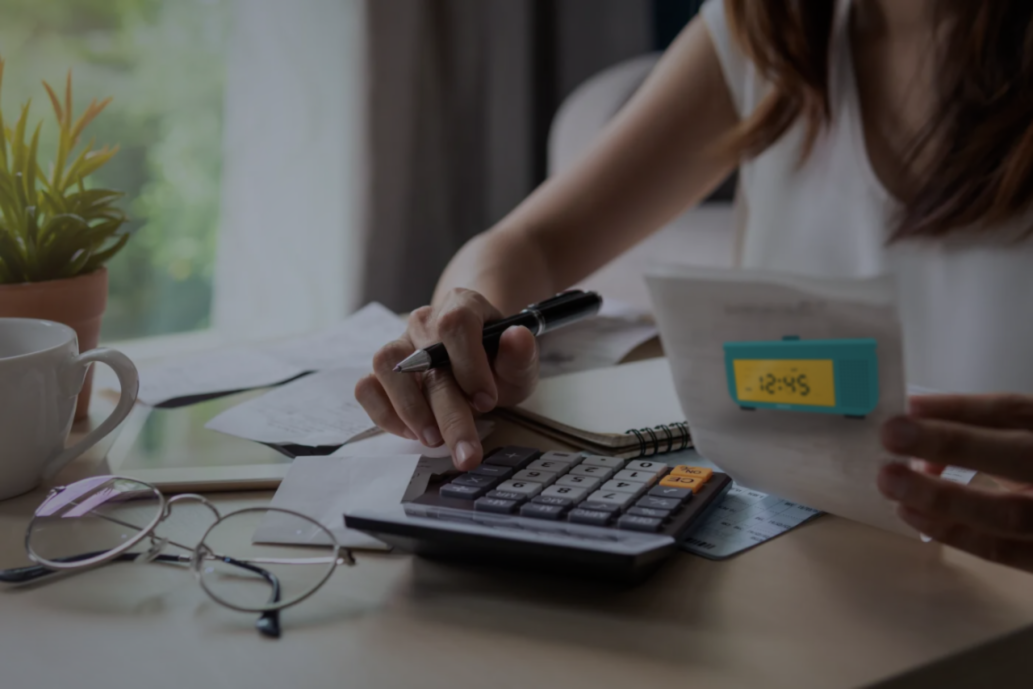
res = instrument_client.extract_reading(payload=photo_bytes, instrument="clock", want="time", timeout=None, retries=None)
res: 12:45
